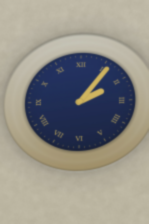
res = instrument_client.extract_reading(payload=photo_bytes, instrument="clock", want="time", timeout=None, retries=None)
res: 2:06
